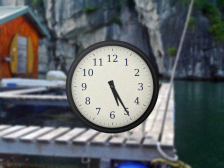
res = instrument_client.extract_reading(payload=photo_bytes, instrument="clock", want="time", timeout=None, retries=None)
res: 5:25
